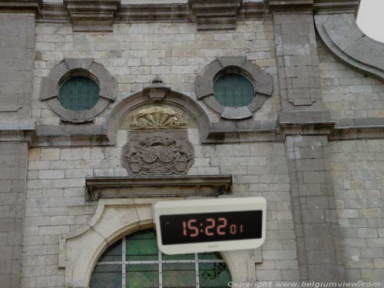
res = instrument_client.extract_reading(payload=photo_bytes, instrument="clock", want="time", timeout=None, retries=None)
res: 15:22:01
